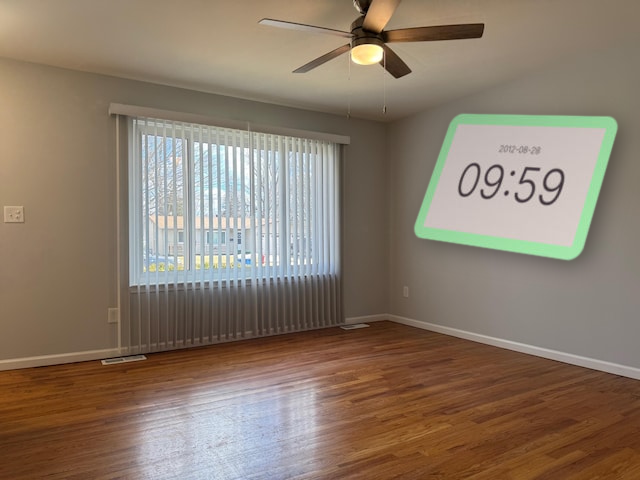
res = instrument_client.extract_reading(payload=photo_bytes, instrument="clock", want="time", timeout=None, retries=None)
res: 9:59
